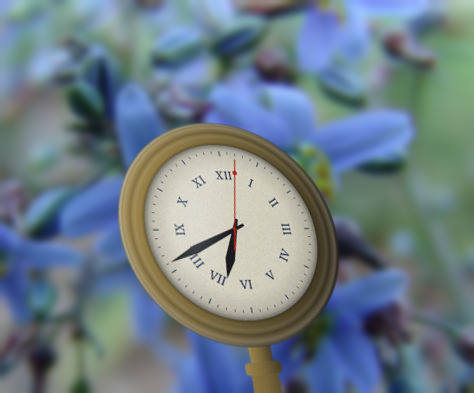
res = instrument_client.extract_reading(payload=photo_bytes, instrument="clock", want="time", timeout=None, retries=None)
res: 6:41:02
